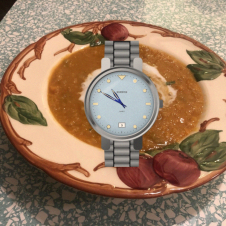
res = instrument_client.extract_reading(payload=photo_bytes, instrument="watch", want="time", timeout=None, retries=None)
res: 10:50
